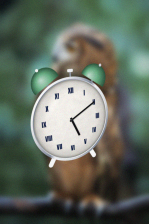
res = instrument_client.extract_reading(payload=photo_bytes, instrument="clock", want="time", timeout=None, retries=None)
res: 5:10
